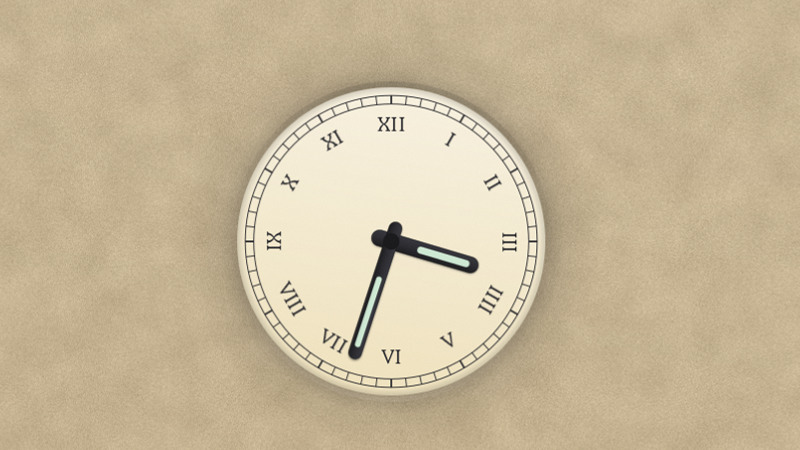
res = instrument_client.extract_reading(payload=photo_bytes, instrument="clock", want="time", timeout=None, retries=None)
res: 3:33
